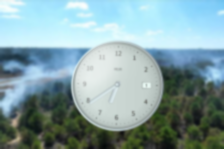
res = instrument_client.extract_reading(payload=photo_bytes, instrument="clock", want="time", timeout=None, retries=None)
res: 6:39
